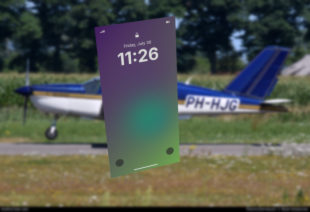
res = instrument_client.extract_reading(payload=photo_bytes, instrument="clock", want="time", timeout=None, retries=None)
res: 11:26
